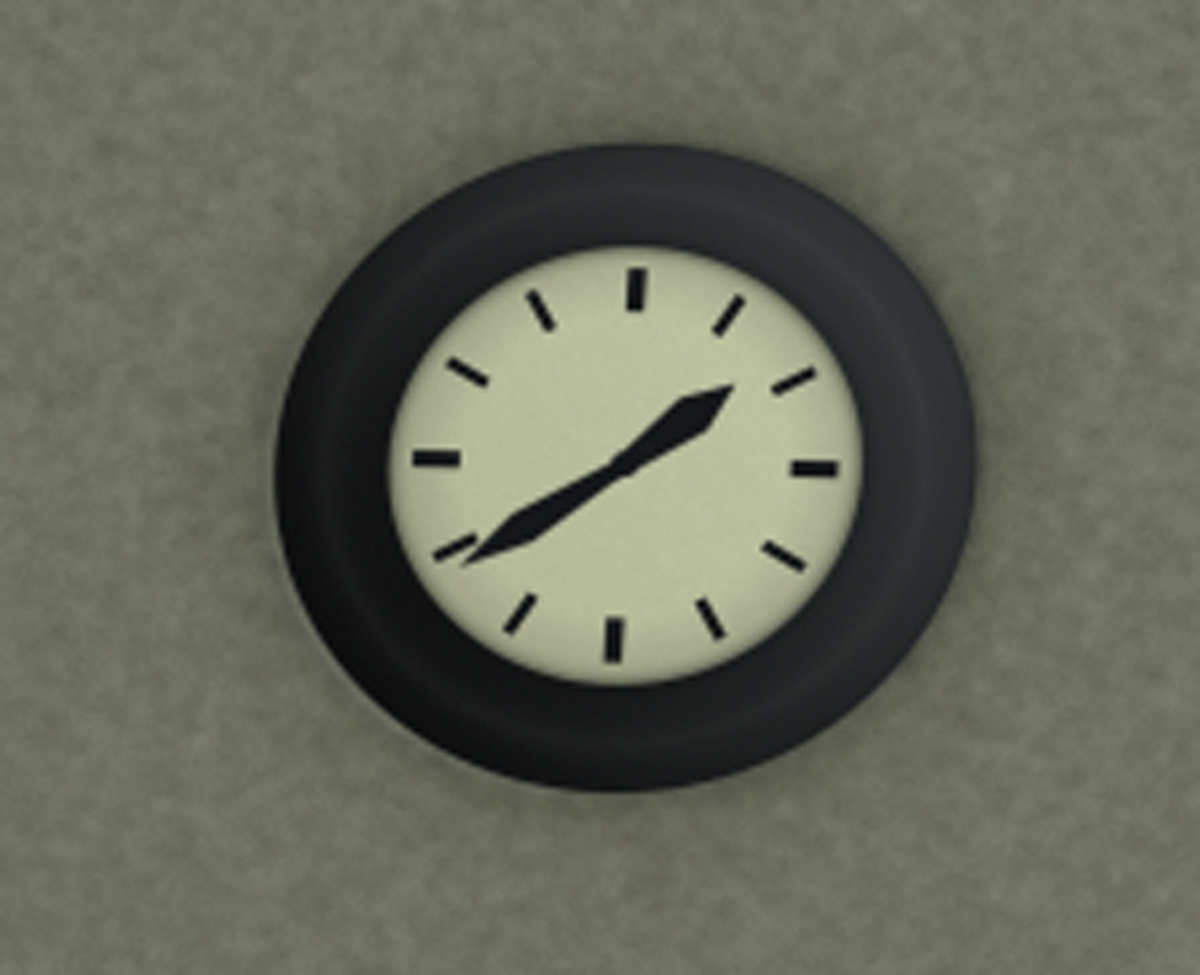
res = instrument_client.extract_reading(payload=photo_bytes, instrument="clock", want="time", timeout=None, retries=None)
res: 1:39
